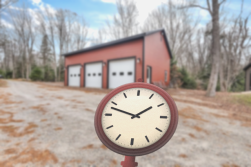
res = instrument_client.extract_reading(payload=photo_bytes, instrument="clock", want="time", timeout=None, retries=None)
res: 1:48
